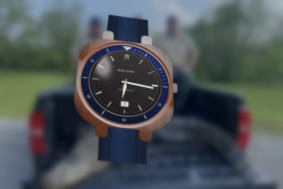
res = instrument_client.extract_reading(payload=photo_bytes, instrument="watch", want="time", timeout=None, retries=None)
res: 6:16
